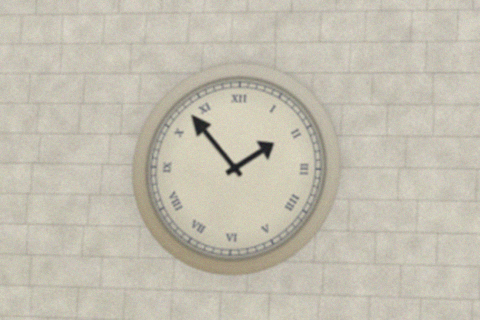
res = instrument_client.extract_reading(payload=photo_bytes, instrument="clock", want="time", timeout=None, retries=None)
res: 1:53
